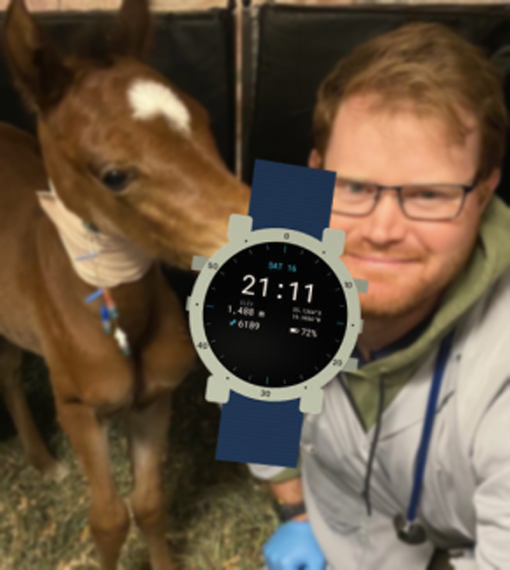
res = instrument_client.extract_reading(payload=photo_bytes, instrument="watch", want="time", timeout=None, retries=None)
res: 21:11
